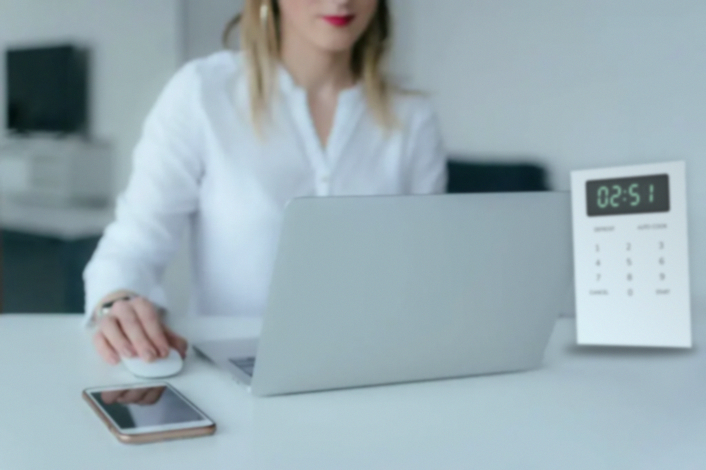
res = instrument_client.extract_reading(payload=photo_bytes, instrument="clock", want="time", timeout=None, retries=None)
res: 2:51
